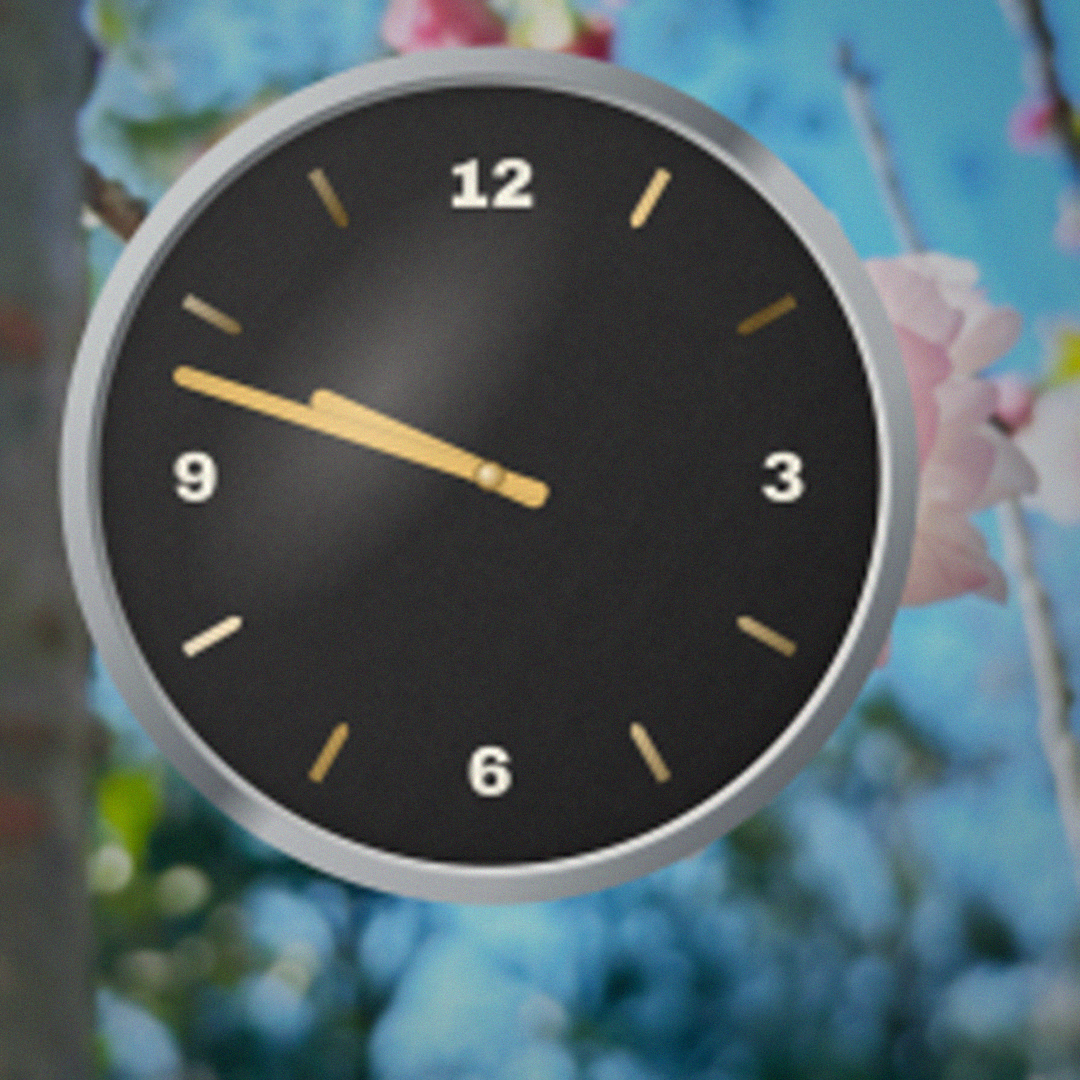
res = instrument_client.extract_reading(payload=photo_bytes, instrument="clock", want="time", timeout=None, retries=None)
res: 9:48
